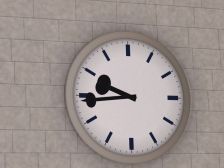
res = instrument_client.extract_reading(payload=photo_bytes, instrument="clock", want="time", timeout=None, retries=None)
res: 9:44
